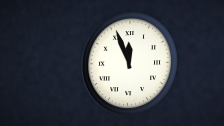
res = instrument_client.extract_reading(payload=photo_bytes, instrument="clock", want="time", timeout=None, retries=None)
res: 11:56
